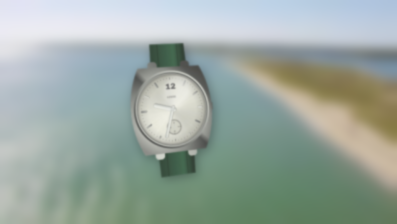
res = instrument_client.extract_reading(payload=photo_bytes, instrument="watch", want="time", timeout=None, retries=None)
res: 9:33
